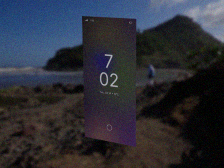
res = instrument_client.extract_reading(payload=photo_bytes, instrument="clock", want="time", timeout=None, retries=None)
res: 7:02
